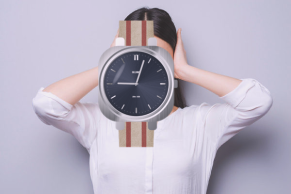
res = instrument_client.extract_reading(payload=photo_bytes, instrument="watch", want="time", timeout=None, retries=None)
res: 9:03
